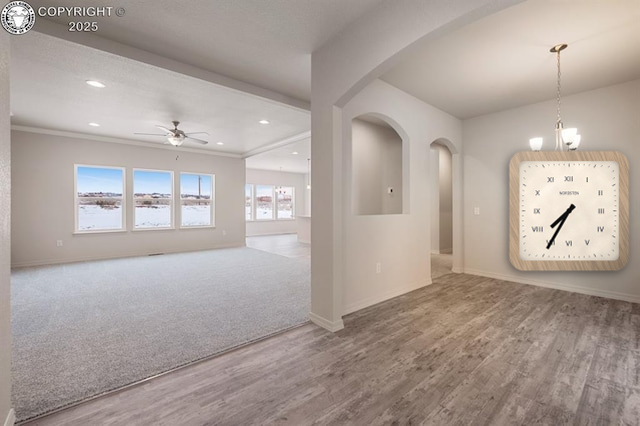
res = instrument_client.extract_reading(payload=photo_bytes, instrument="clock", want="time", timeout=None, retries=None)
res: 7:35
